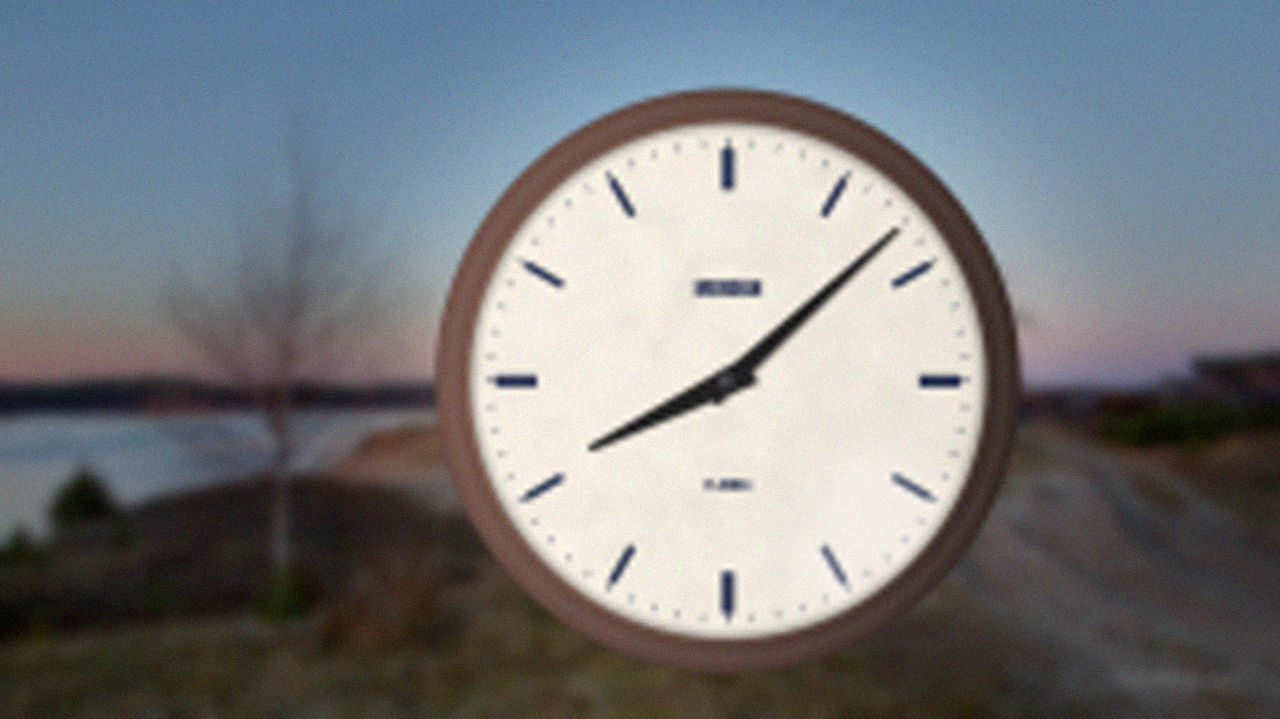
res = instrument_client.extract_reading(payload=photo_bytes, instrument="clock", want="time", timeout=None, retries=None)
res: 8:08
